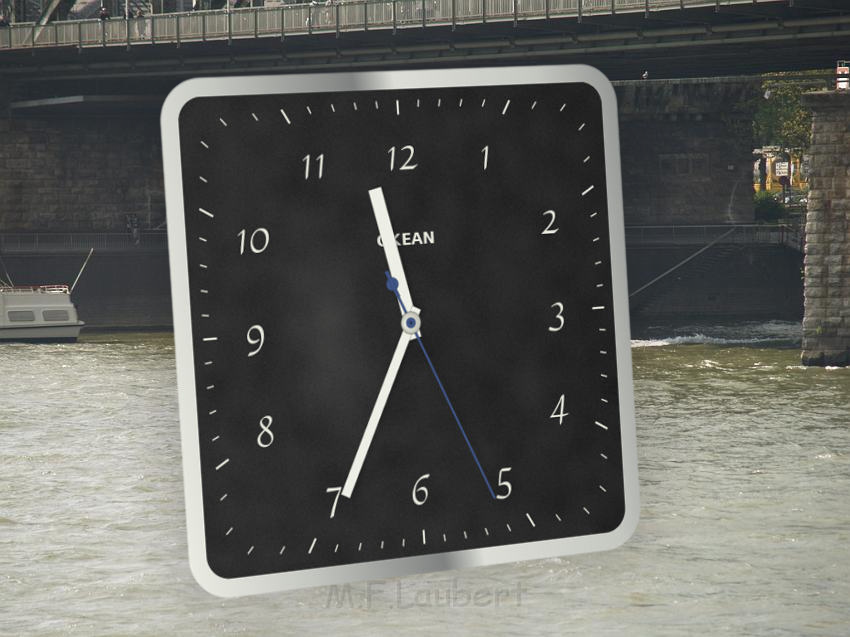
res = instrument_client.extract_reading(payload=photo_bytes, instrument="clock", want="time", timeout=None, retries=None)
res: 11:34:26
